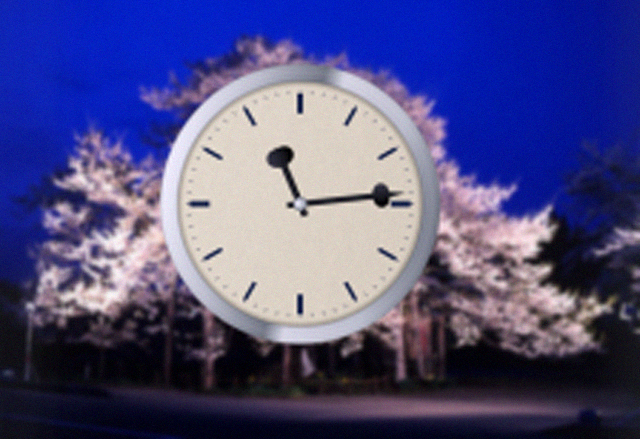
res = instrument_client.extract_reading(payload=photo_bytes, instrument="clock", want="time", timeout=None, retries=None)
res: 11:14
